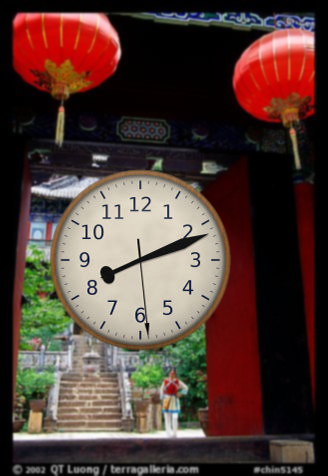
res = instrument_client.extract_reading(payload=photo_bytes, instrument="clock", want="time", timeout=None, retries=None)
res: 8:11:29
